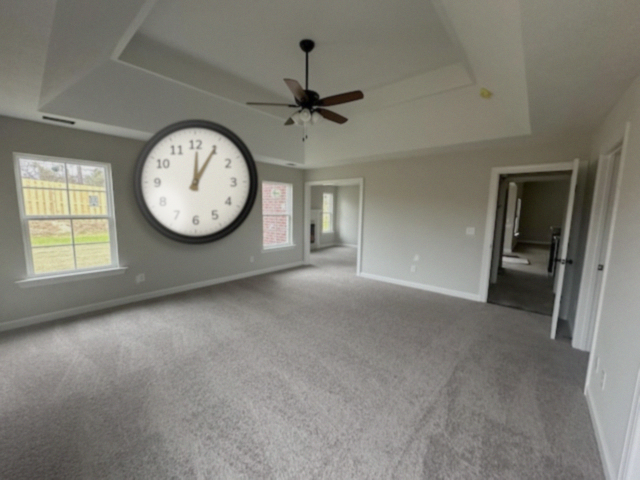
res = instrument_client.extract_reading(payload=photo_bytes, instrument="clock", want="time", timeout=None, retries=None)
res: 12:05
